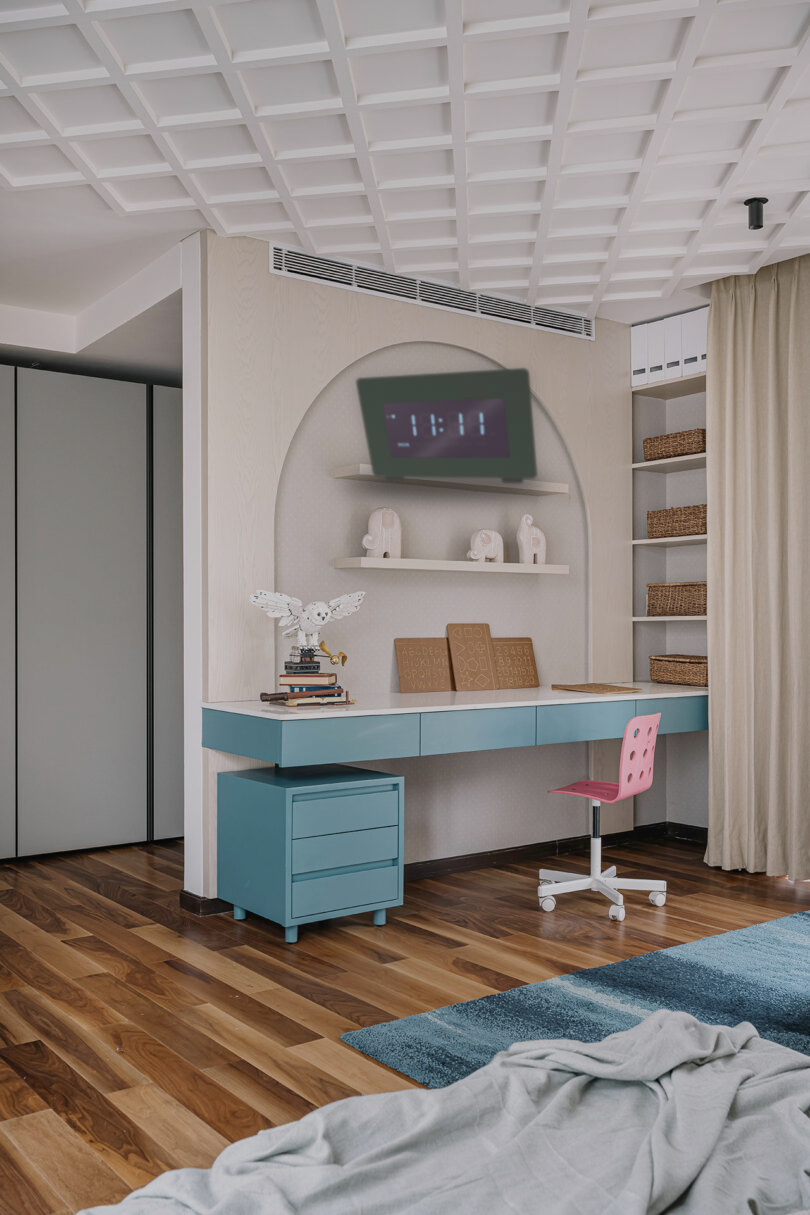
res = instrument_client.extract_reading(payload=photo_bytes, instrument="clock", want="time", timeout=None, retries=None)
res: 11:11
